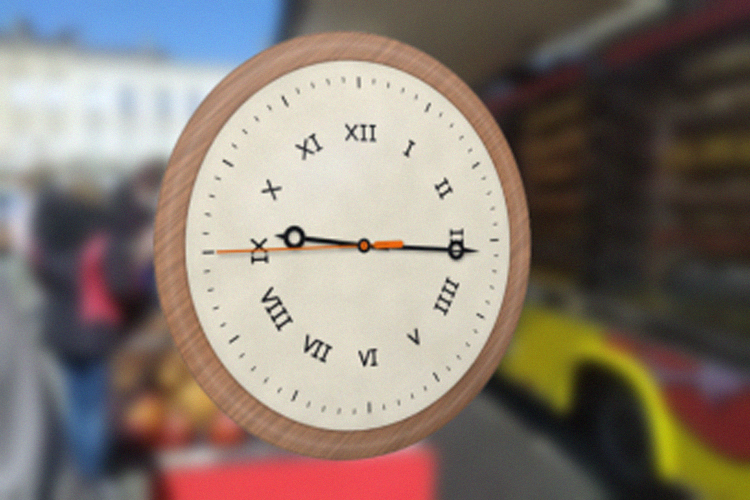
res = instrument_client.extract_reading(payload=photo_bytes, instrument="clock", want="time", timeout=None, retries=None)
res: 9:15:45
